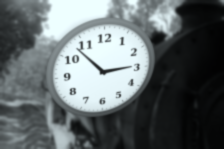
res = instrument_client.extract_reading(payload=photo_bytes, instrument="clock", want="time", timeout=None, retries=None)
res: 2:53
